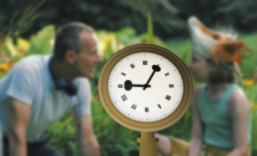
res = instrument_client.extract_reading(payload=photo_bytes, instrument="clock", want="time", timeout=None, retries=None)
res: 9:05
